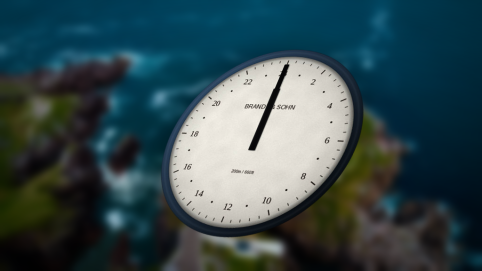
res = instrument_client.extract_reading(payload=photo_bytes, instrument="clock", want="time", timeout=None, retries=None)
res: 0:00
